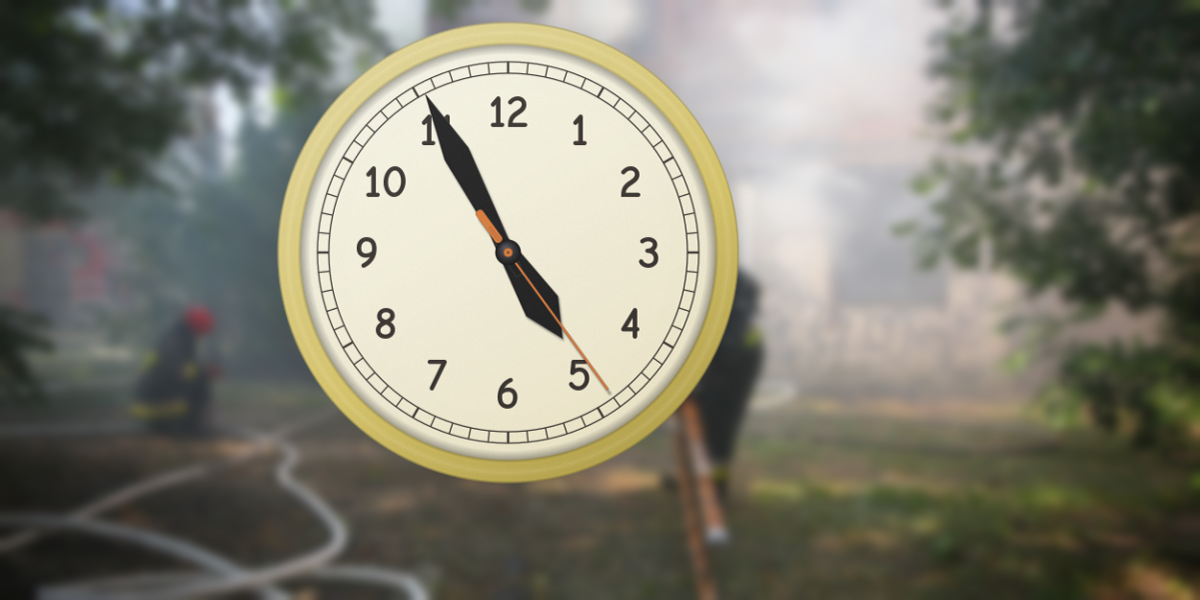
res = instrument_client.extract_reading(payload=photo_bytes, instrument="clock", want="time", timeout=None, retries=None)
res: 4:55:24
